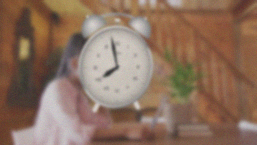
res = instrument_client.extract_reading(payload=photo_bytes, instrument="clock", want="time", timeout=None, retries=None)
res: 7:58
